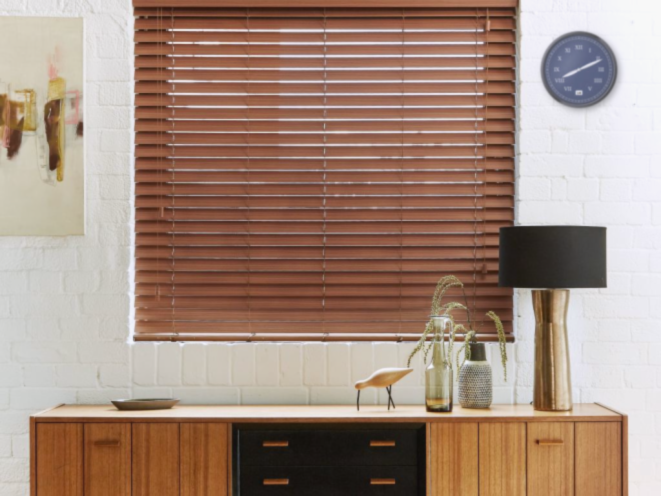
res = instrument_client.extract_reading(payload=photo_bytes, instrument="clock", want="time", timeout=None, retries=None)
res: 8:11
